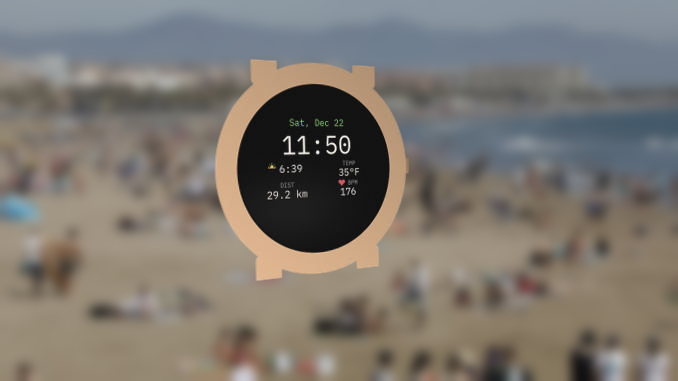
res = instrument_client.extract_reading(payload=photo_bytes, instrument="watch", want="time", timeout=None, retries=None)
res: 11:50
